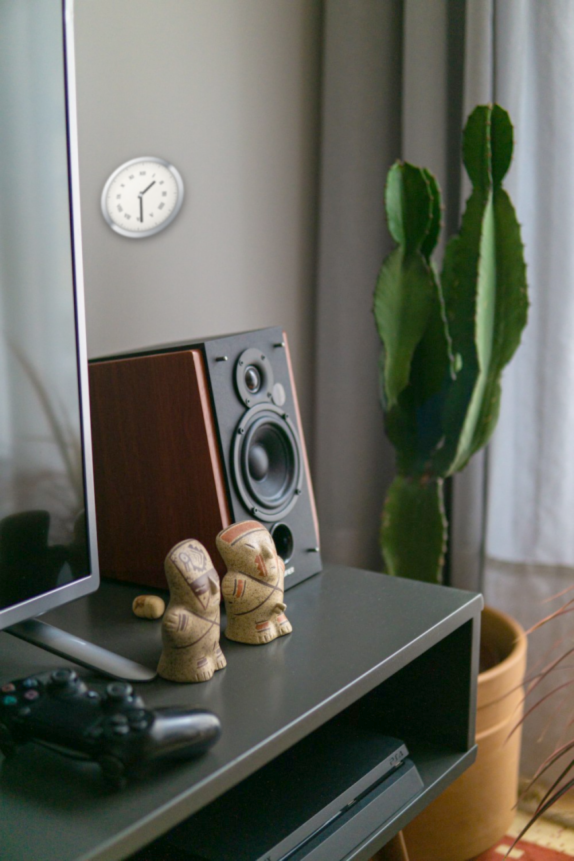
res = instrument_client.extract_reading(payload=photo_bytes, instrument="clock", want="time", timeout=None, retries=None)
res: 1:29
